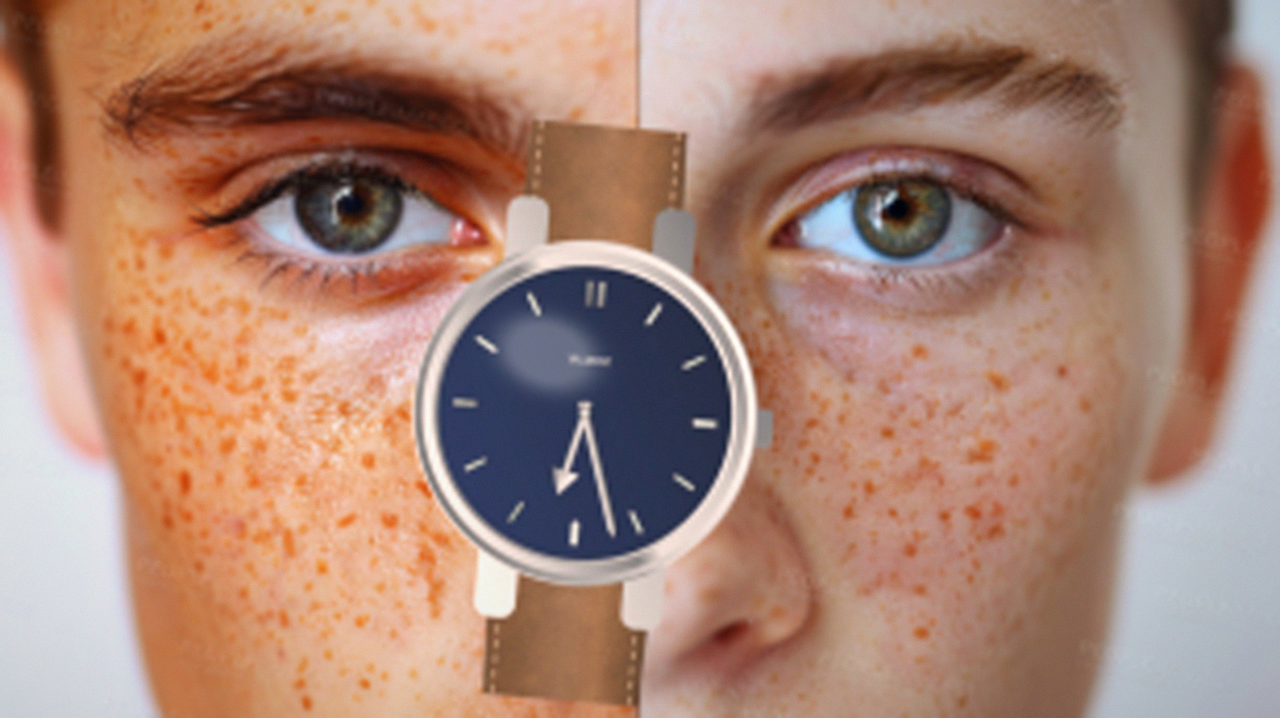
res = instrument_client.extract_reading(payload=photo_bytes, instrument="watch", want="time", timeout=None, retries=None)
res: 6:27
